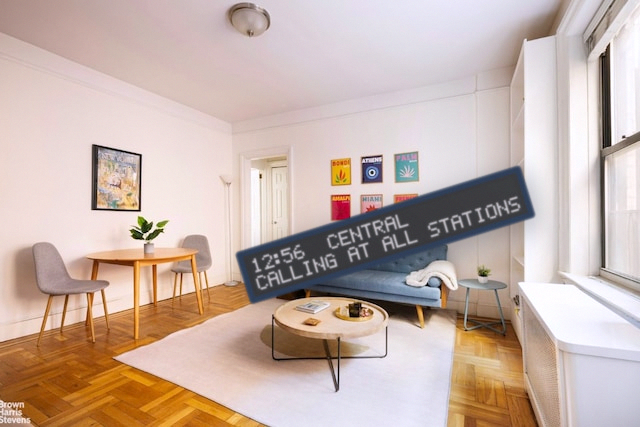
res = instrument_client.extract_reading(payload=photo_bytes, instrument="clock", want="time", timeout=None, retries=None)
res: 12:56
